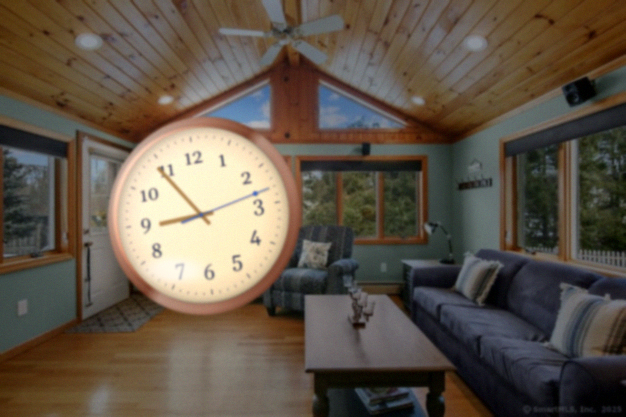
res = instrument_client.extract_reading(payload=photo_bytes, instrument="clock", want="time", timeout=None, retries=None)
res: 8:54:13
